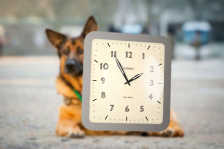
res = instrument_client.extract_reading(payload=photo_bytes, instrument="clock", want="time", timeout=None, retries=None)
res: 1:55
